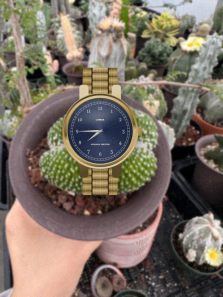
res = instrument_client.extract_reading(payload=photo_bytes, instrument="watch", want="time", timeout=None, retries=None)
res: 7:45
